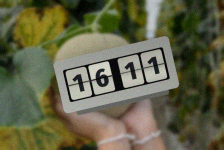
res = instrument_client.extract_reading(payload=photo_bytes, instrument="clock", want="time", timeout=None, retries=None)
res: 16:11
